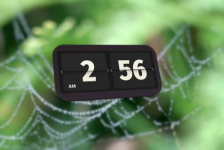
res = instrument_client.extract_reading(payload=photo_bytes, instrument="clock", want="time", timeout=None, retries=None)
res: 2:56
